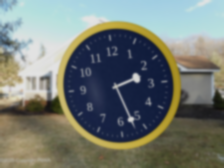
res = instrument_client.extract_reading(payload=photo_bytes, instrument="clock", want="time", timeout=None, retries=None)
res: 2:27
